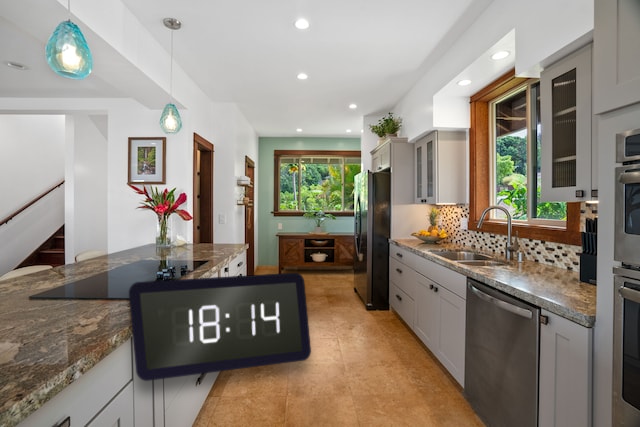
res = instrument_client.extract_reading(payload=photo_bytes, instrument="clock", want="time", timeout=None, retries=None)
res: 18:14
